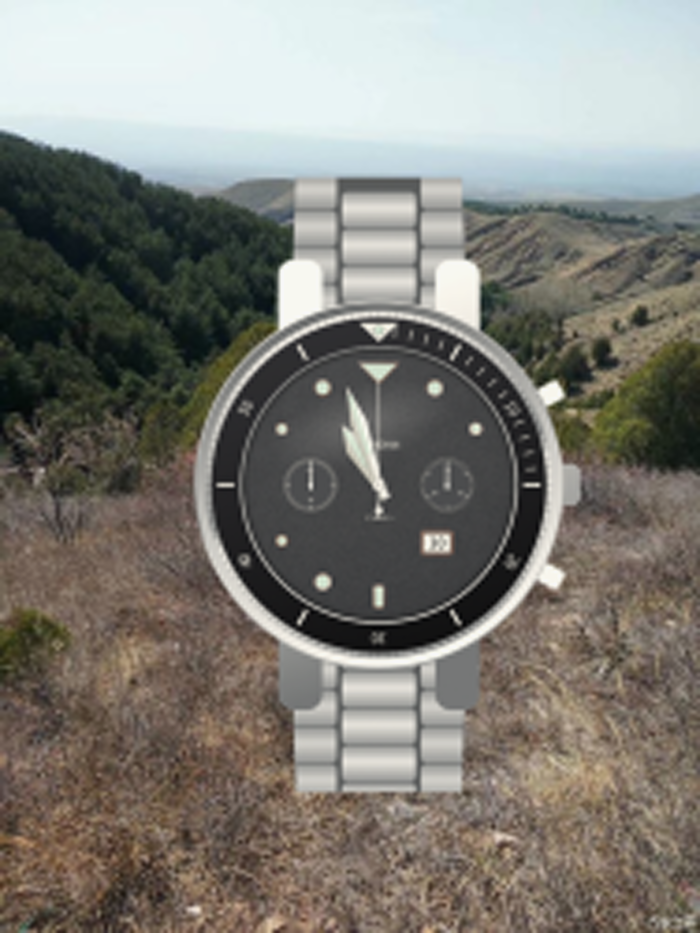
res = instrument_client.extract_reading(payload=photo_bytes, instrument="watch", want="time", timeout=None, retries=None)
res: 10:57
